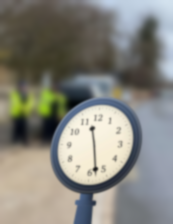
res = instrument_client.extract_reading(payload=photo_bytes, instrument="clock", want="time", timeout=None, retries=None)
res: 11:28
